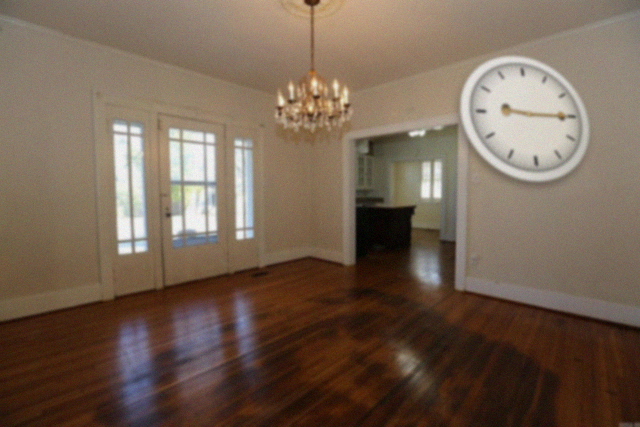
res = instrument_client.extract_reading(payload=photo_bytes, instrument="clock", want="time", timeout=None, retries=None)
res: 9:15
